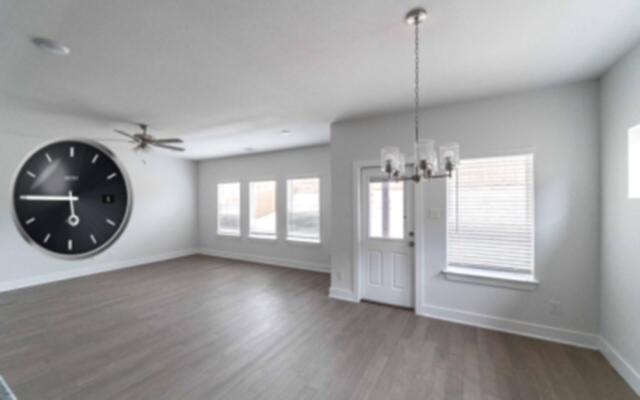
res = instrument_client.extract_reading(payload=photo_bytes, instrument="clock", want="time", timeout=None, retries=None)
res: 5:45
